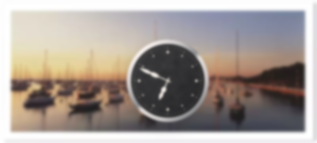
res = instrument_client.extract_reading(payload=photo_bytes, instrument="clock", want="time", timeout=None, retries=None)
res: 6:49
